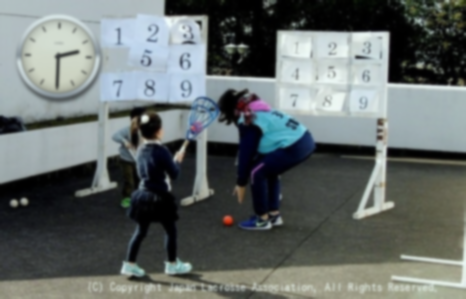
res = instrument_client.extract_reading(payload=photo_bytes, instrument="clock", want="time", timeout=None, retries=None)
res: 2:30
